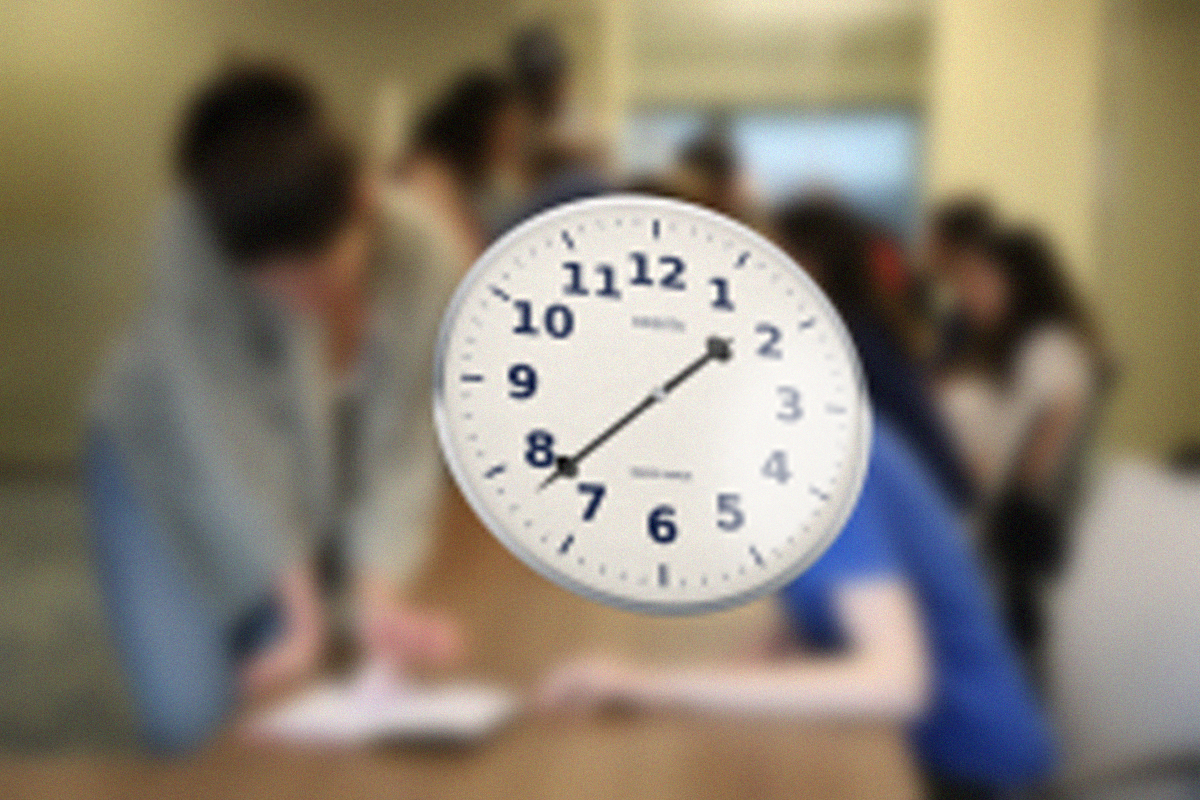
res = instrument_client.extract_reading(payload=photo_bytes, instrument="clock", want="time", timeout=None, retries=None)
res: 1:38
